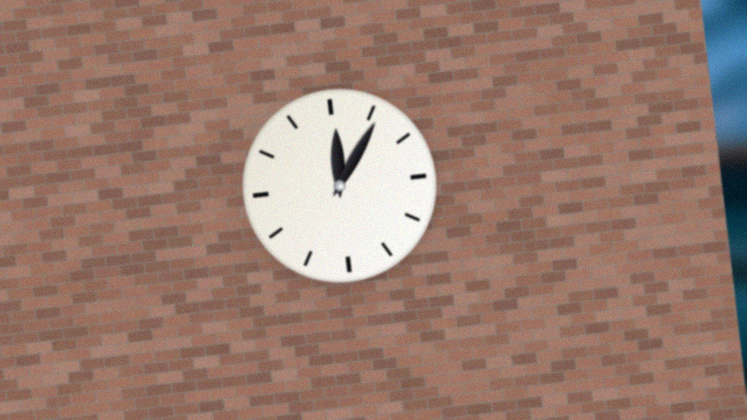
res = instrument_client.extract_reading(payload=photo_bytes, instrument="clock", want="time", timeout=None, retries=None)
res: 12:06
